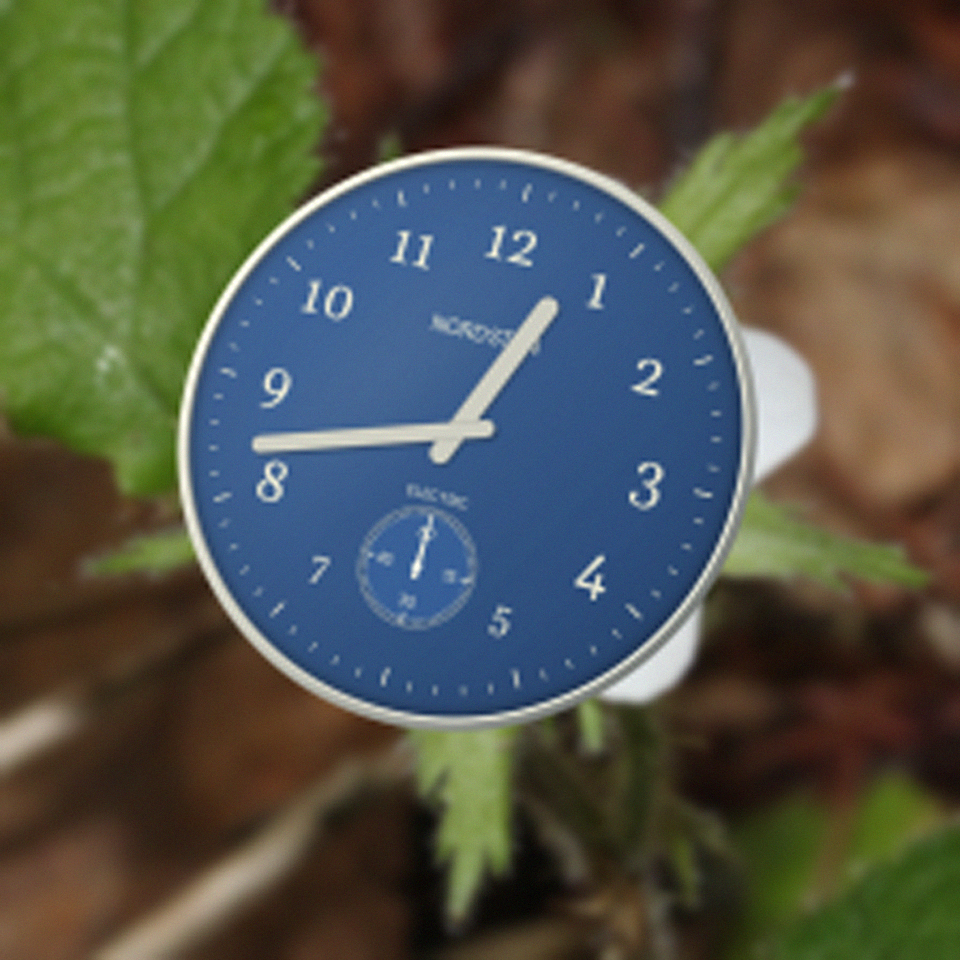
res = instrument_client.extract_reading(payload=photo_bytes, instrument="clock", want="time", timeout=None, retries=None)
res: 12:42
